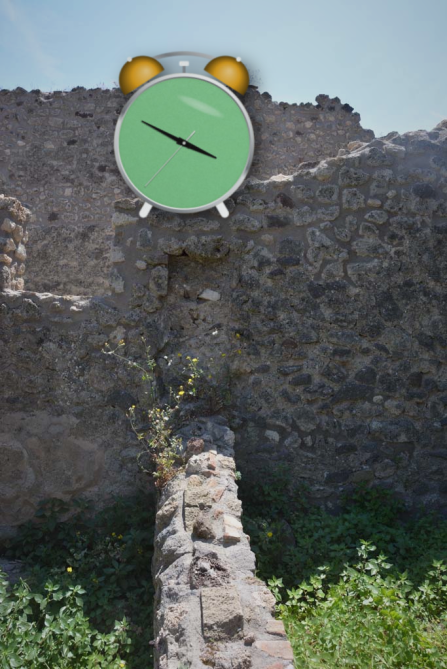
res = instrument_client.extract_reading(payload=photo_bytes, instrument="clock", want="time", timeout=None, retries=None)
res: 3:49:37
